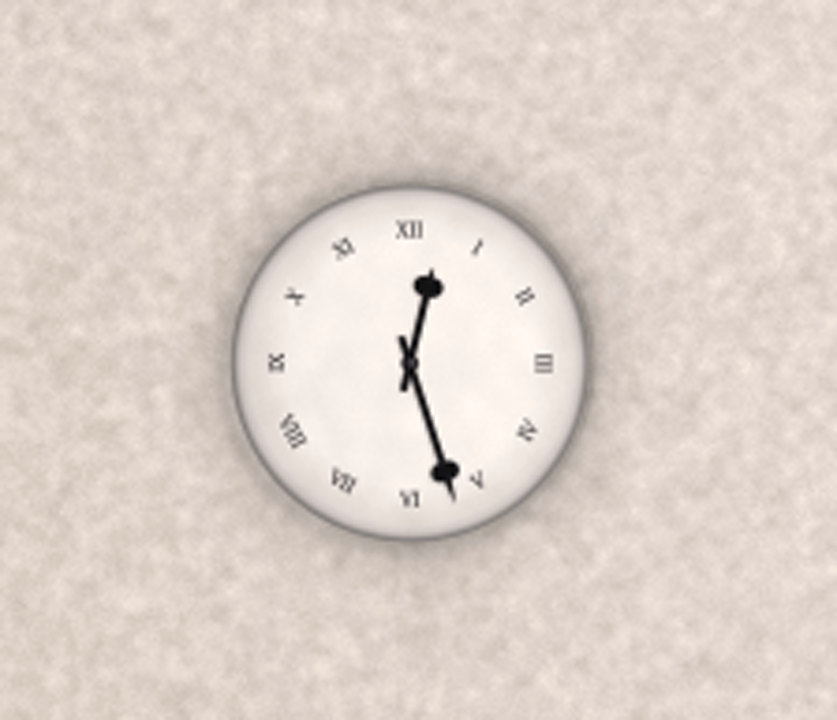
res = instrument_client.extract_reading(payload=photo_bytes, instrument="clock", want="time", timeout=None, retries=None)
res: 12:27
